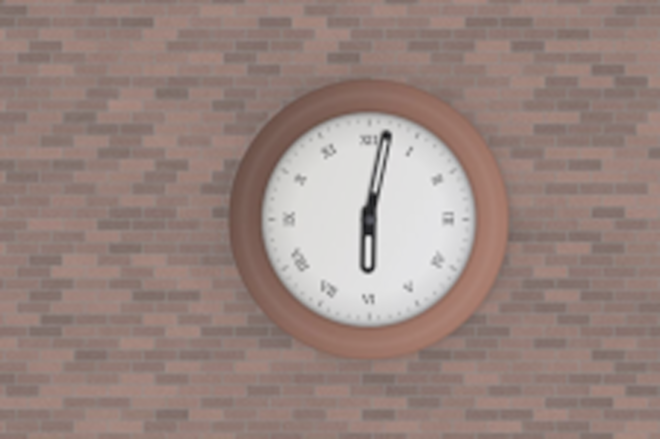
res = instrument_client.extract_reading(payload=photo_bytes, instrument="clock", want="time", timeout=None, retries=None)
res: 6:02
